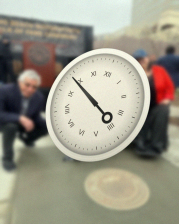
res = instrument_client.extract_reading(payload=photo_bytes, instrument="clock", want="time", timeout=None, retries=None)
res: 3:49
